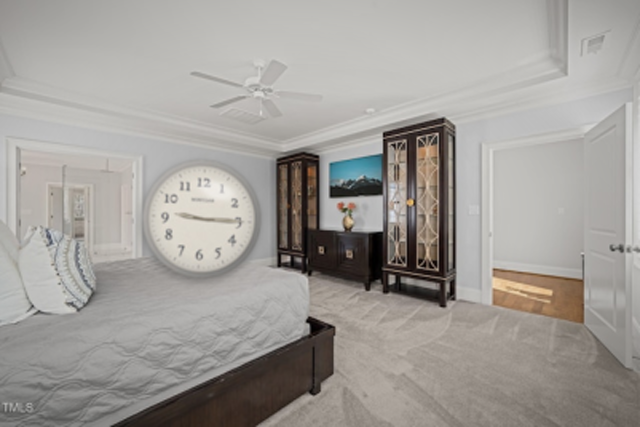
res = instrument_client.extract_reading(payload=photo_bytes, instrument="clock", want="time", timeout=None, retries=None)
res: 9:15
